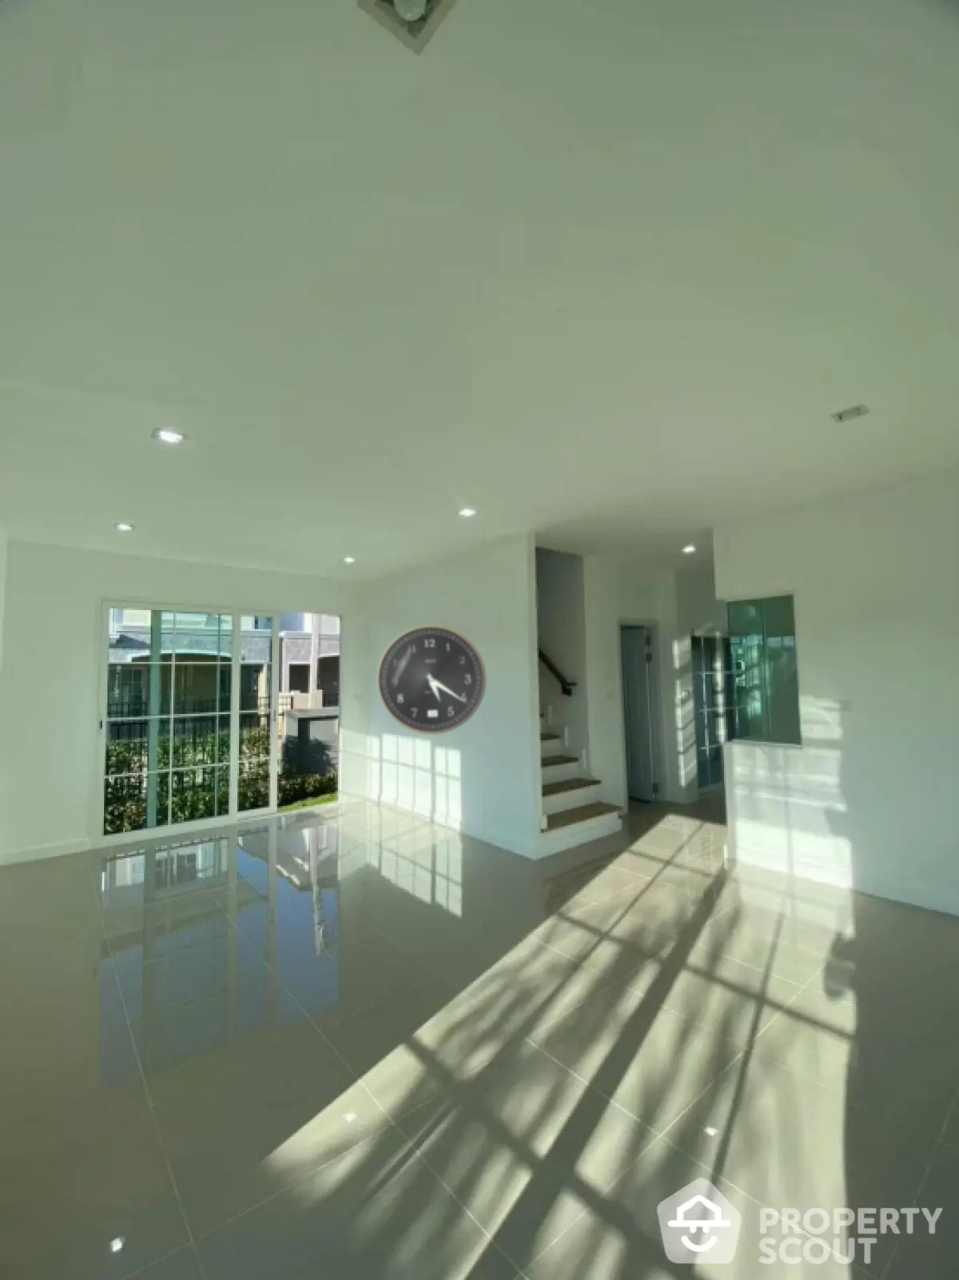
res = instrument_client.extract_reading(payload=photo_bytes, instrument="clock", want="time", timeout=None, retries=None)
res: 5:21
